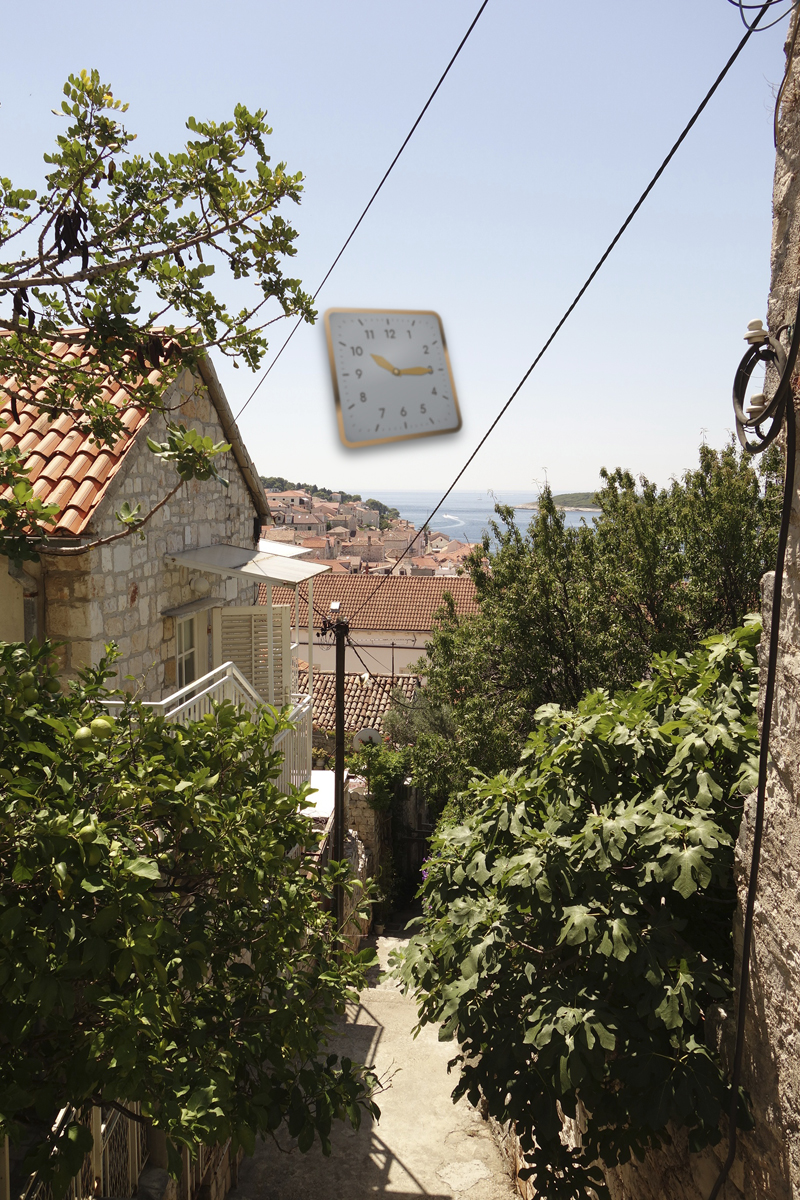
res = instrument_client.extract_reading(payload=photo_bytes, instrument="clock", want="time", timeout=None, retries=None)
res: 10:15
